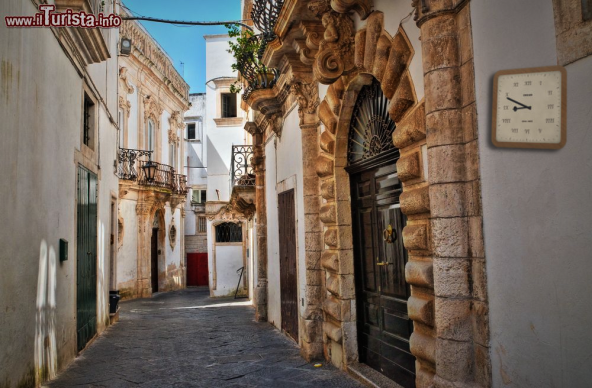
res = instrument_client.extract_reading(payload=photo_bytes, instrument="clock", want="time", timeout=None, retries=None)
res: 8:49
